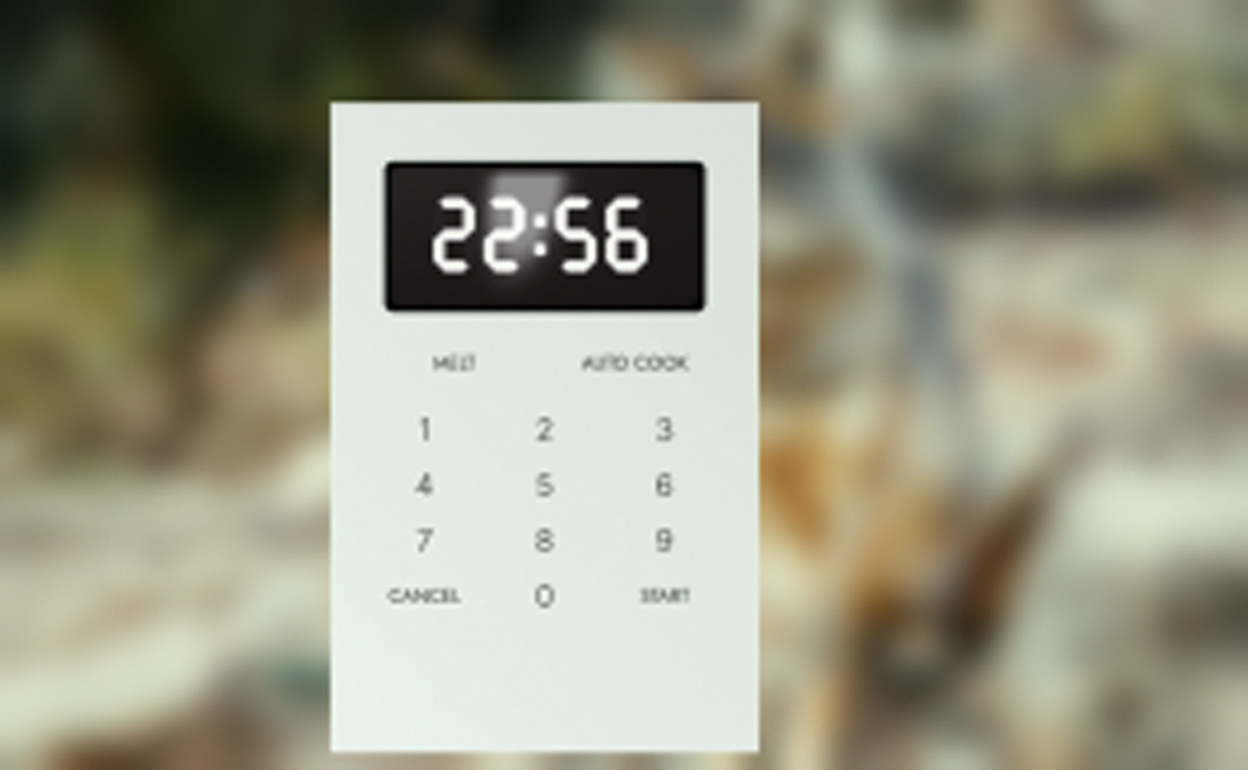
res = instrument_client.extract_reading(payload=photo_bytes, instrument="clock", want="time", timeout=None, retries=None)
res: 22:56
